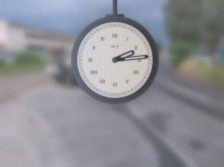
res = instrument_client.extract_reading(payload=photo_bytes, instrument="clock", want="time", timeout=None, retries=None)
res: 2:14
